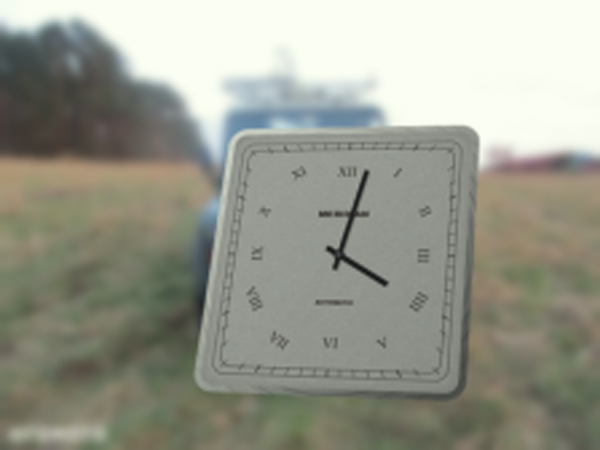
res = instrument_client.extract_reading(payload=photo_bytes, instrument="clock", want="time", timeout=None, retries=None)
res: 4:02
